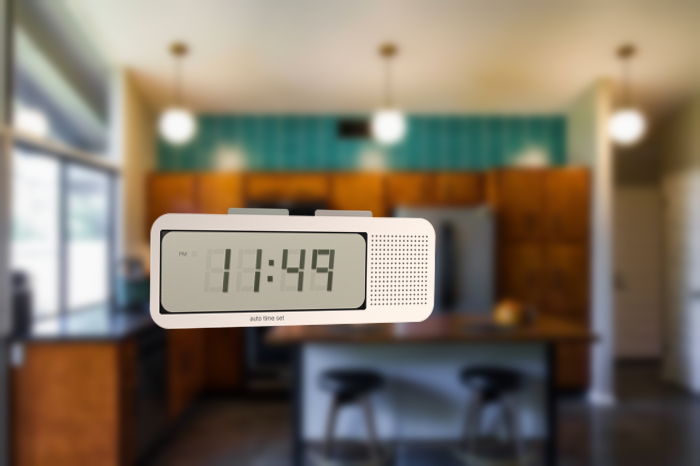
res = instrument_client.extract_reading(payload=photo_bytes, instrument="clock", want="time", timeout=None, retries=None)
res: 11:49
